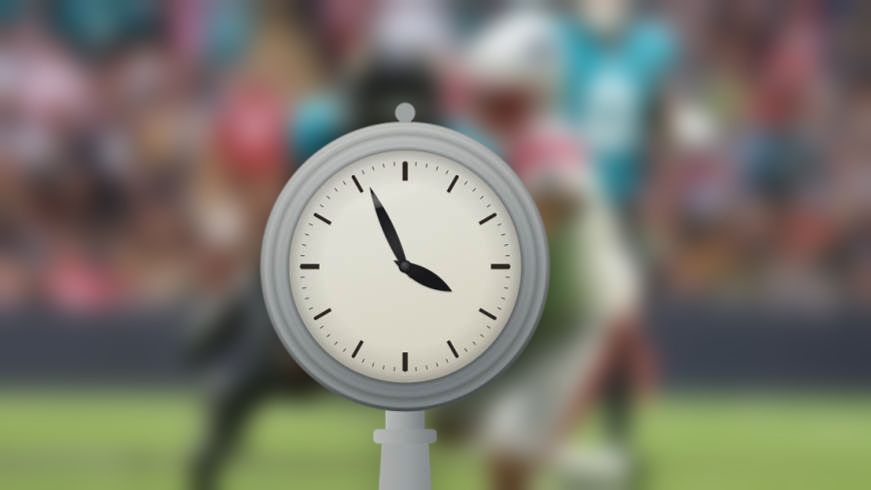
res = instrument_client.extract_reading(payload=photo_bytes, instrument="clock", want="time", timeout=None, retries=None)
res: 3:56
